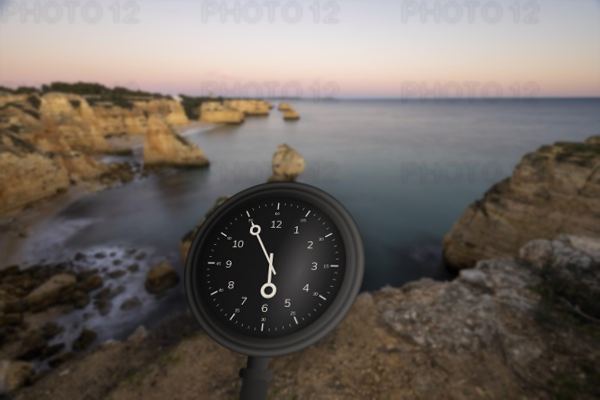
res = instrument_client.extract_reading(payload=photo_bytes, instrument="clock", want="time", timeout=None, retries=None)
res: 5:55
